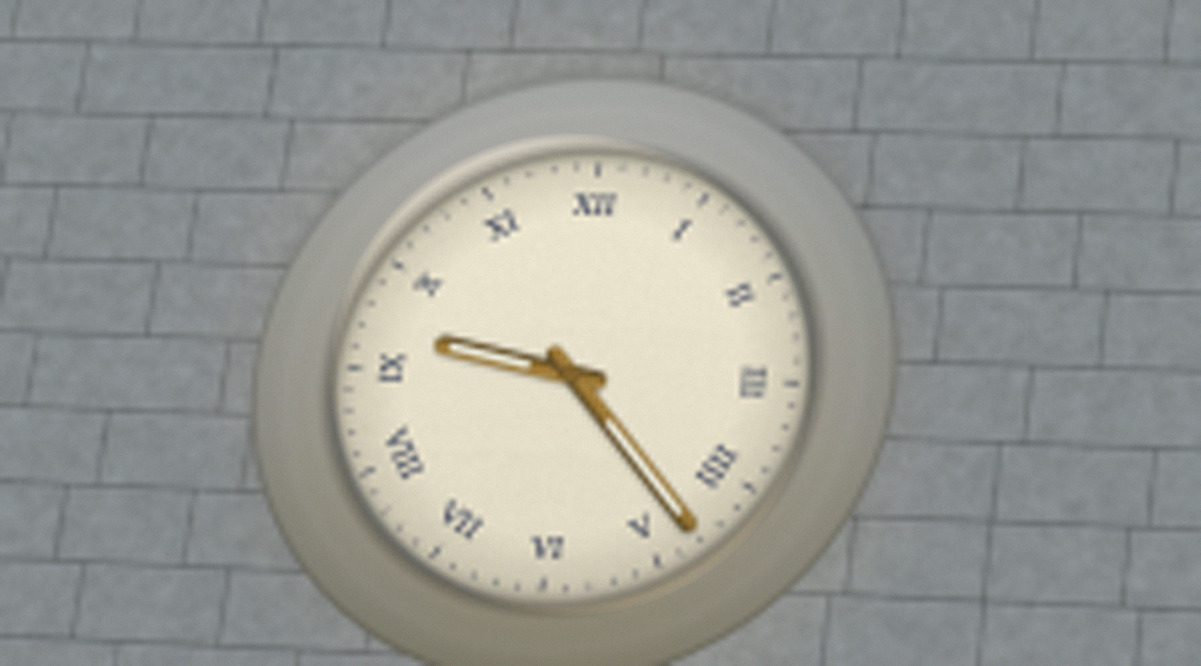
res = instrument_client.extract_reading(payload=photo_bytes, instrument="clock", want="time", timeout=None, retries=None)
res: 9:23
